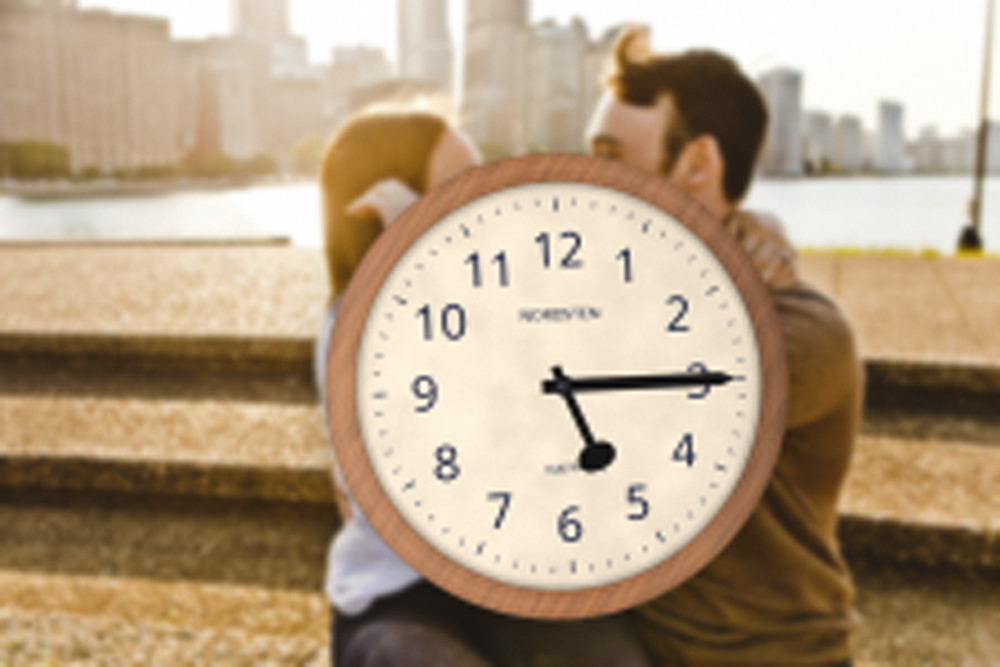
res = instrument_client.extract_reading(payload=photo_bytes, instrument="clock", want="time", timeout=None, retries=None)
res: 5:15
